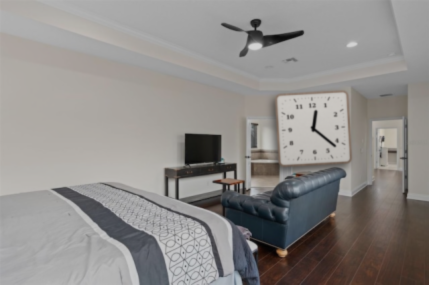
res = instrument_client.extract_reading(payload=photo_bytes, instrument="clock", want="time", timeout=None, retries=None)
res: 12:22
